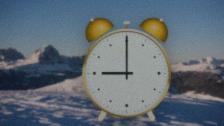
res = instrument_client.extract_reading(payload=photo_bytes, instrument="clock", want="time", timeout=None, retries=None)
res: 9:00
